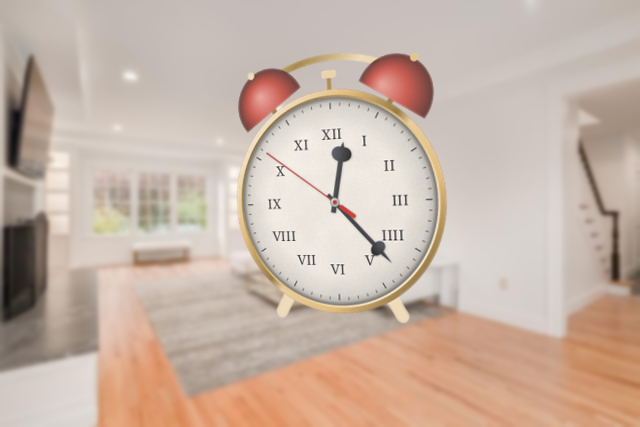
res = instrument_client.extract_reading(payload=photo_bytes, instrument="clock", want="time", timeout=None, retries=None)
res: 12:22:51
